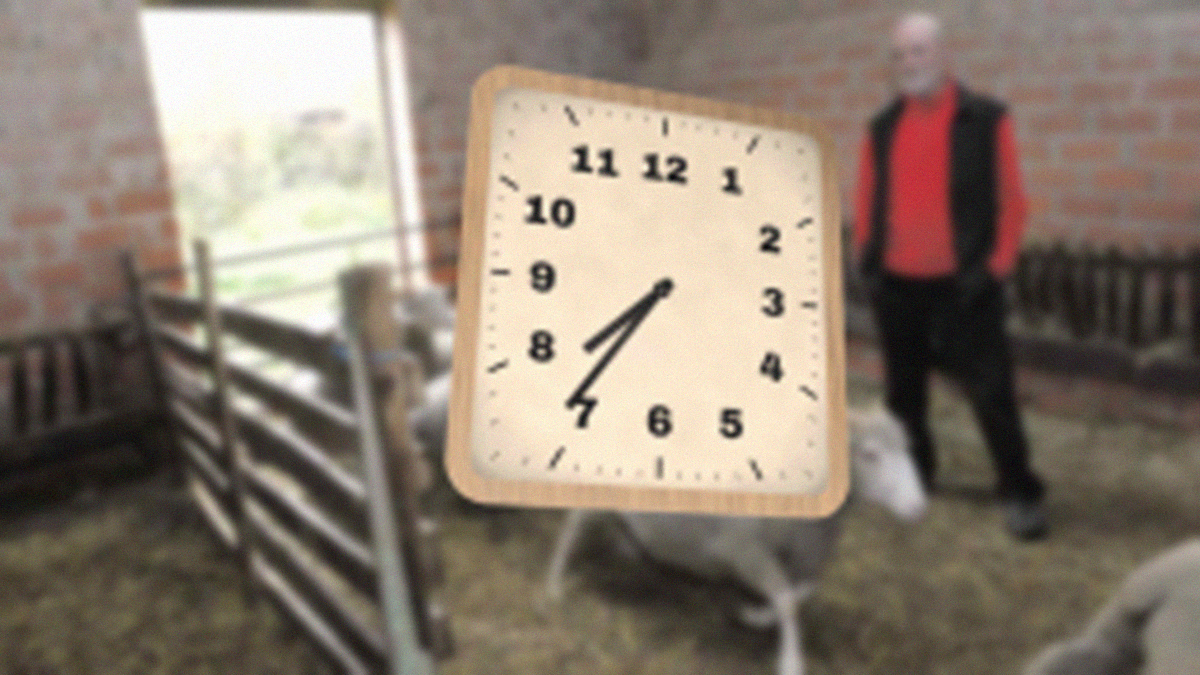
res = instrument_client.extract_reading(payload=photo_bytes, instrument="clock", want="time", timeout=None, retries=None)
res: 7:36
